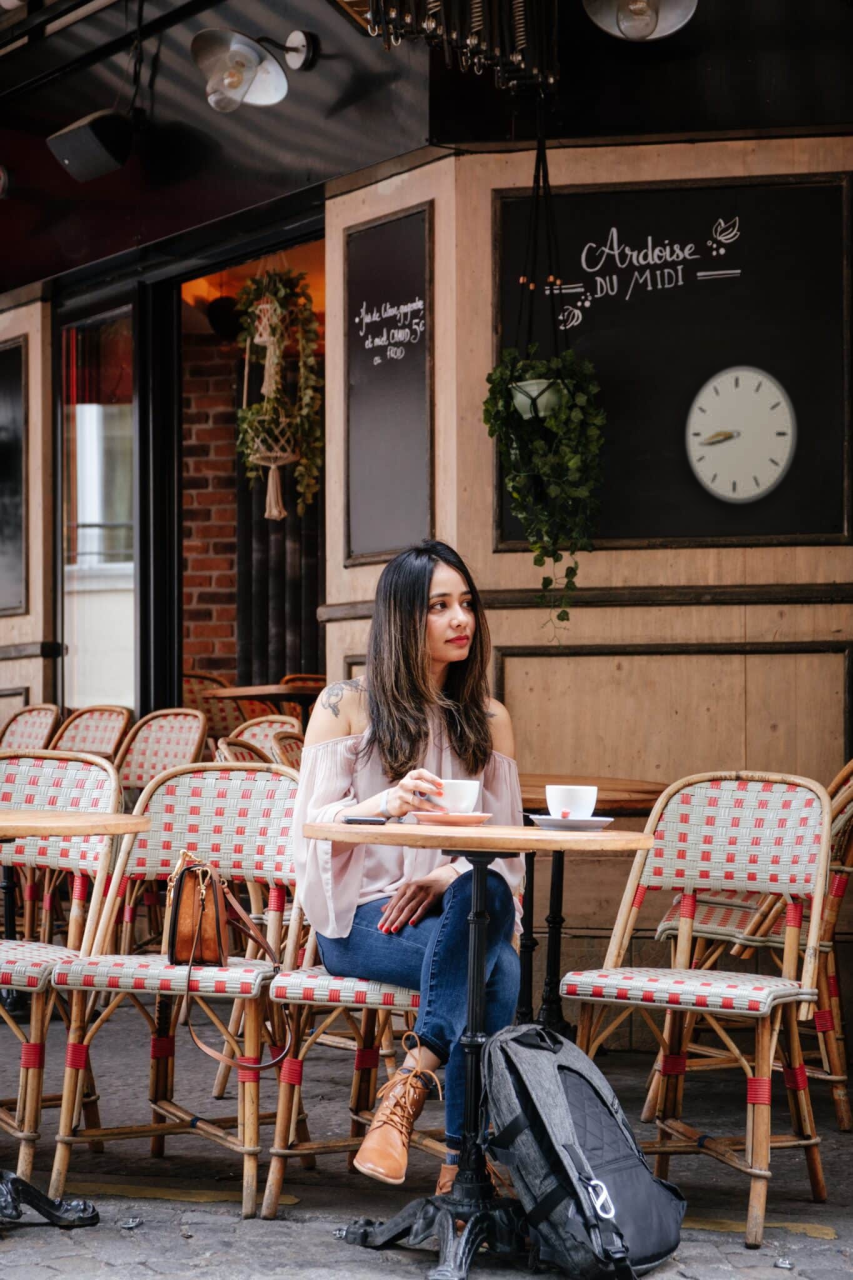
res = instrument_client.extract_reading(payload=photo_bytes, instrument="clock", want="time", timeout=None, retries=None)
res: 8:43
